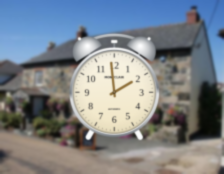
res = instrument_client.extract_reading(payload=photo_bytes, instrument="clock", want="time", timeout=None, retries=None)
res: 1:59
